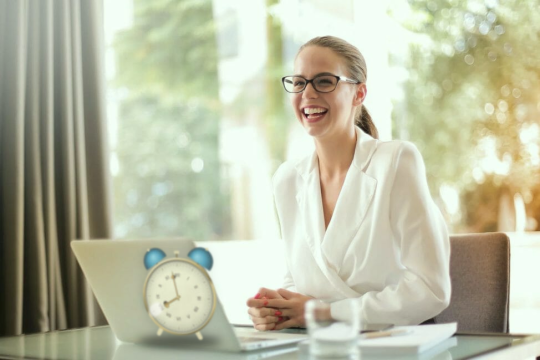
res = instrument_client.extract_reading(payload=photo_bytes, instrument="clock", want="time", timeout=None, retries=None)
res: 7:58
